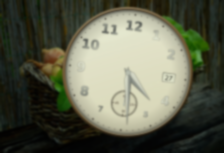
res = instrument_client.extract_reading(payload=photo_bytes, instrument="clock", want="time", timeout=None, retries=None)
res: 4:29
